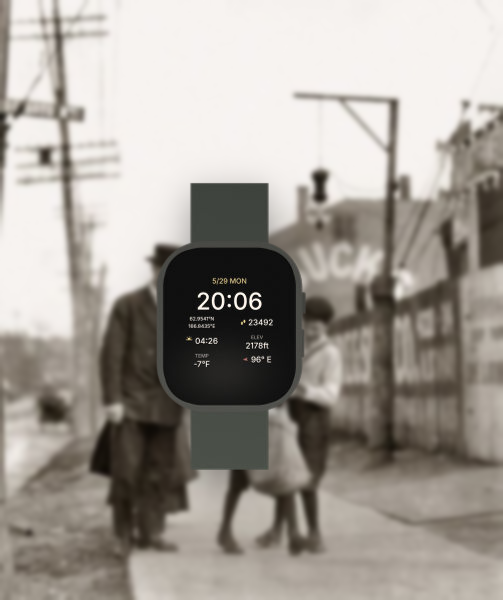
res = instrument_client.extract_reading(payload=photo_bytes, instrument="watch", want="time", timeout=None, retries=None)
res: 20:06
